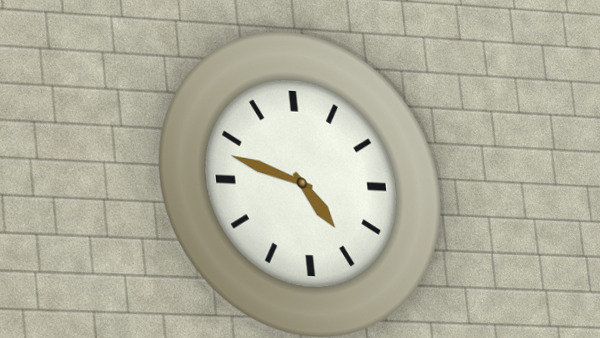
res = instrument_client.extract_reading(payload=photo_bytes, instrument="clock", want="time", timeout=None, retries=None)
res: 4:48
